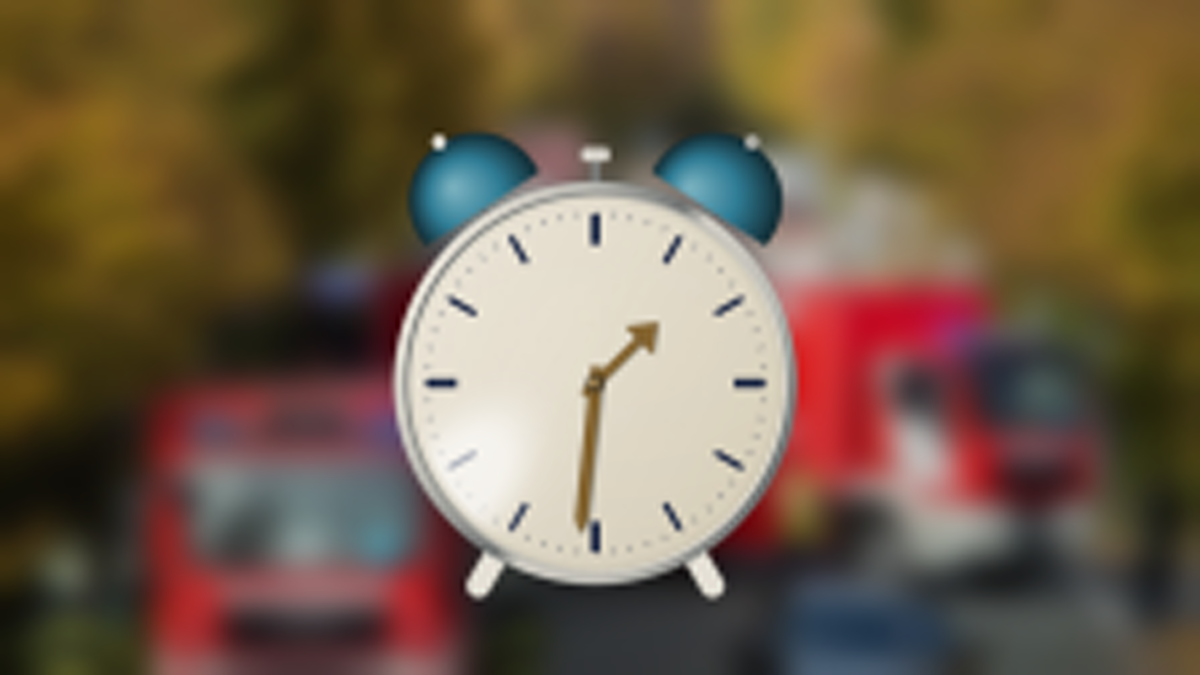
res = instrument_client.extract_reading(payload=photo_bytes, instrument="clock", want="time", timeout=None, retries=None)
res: 1:31
